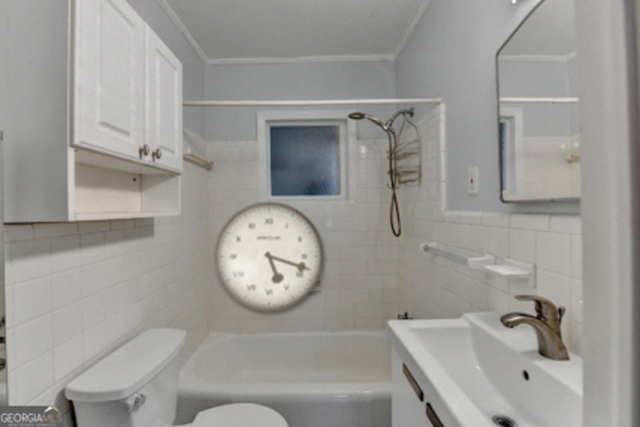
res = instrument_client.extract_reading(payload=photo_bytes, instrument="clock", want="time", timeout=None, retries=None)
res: 5:18
